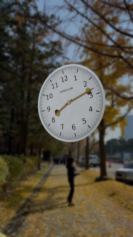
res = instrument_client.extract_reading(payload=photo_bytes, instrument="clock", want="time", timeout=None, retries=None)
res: 8:13
